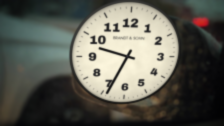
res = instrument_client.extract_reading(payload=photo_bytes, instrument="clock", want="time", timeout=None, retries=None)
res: 9:34
